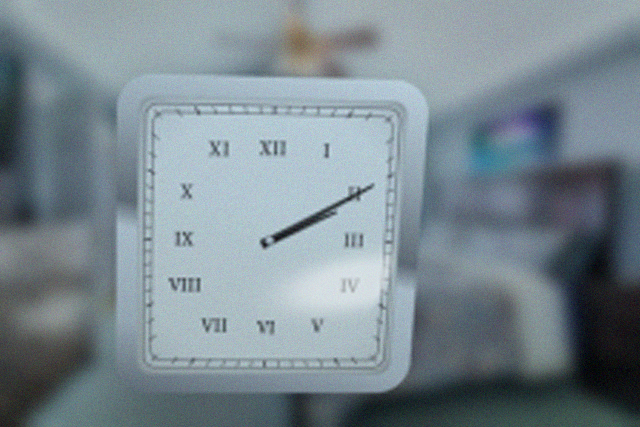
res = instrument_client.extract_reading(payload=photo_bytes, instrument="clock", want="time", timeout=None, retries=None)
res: 2:10
